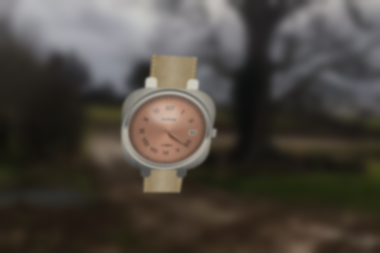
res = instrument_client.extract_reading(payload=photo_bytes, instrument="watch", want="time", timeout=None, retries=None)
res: 4:21
